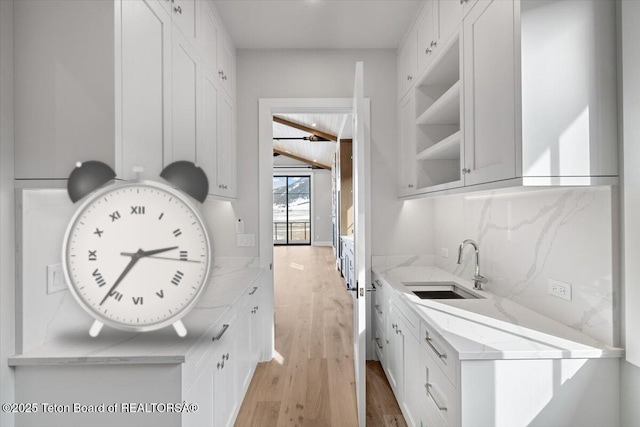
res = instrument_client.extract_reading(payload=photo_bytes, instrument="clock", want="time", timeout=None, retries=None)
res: 2:36:16
